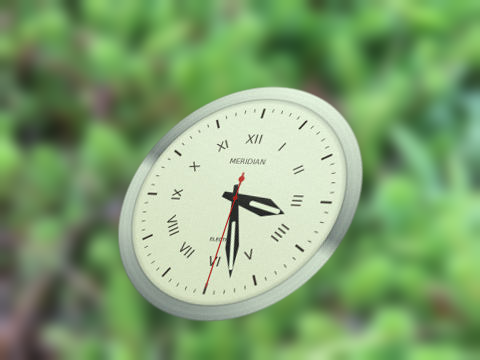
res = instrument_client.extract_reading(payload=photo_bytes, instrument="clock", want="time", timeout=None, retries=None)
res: 3:27:30
